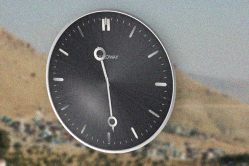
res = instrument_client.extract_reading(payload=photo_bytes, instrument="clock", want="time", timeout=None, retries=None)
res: 11:29
